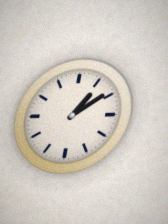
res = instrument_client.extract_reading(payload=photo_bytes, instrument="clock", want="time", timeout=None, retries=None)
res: 1:09
